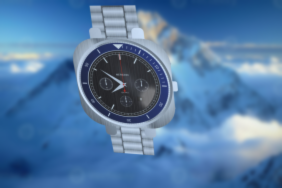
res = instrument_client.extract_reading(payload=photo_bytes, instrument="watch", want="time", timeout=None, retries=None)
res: 7:51
